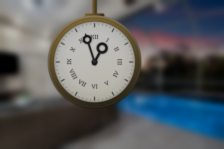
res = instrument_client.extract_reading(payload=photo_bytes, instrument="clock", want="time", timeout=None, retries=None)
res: 12:57
